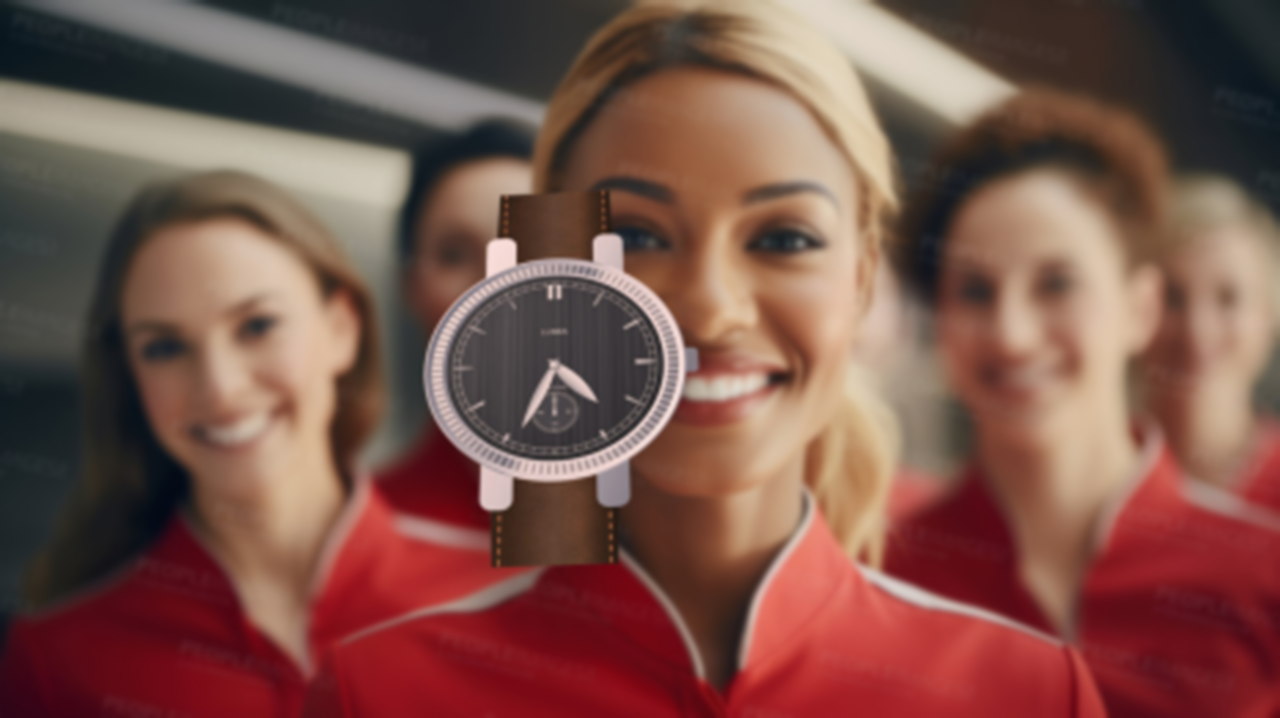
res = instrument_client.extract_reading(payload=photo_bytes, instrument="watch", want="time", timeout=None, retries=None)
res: 4:34
